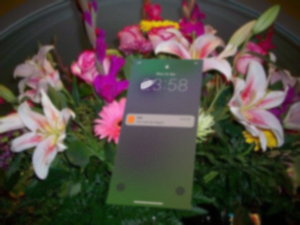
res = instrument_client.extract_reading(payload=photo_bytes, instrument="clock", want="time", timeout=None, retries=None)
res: 23:58
